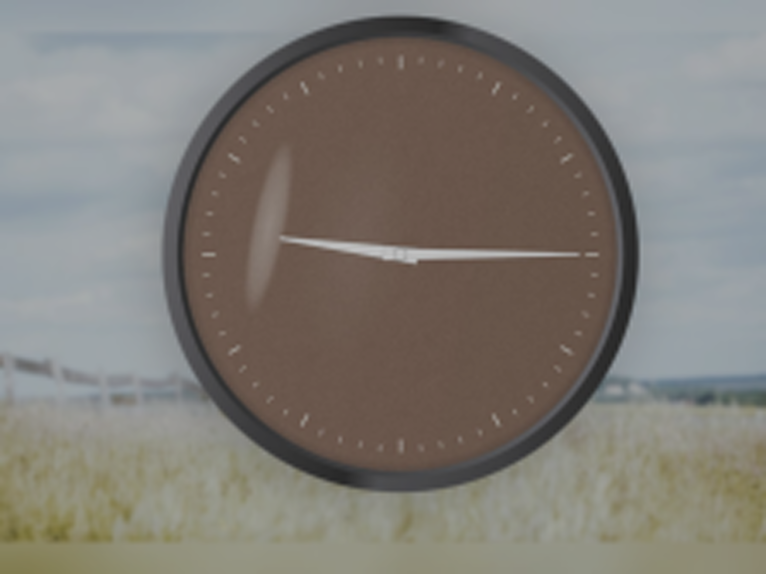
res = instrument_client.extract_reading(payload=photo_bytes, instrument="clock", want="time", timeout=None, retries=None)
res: 9:15
